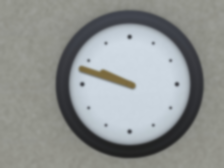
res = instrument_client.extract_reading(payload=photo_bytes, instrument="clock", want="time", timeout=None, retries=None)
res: 9:48
